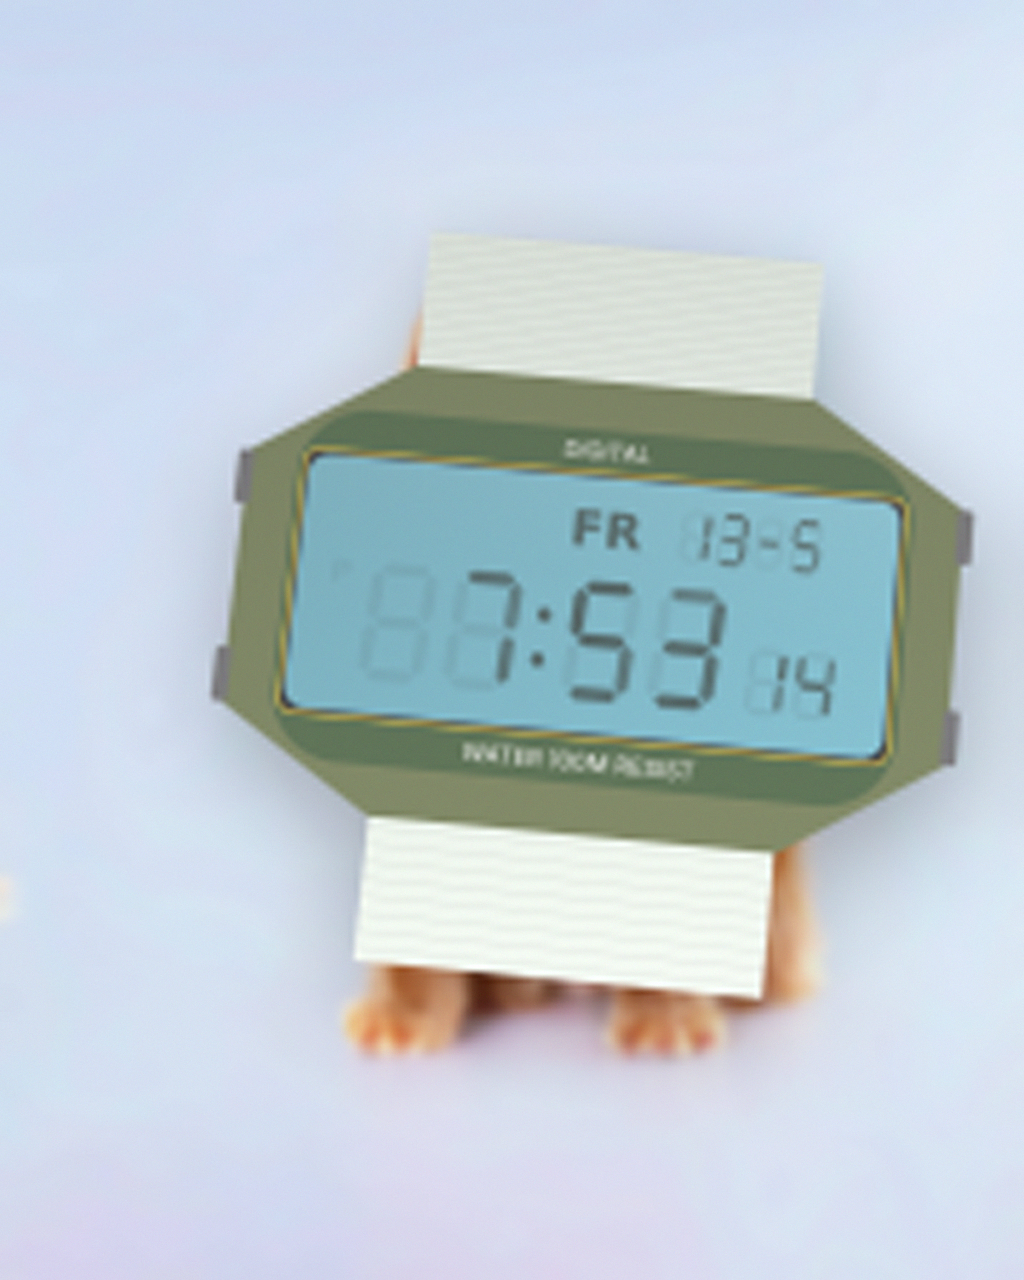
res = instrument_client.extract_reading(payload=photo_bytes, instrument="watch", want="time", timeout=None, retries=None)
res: 7:53:14
